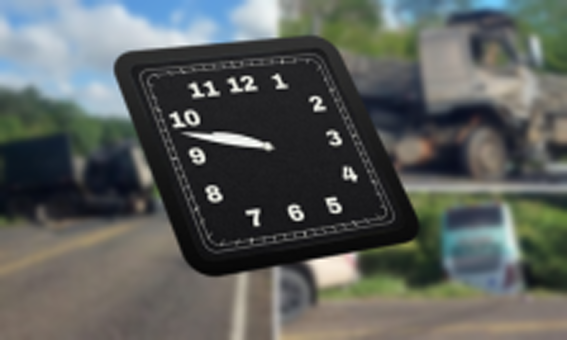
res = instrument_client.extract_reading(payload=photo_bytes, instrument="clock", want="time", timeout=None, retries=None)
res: 9:48
